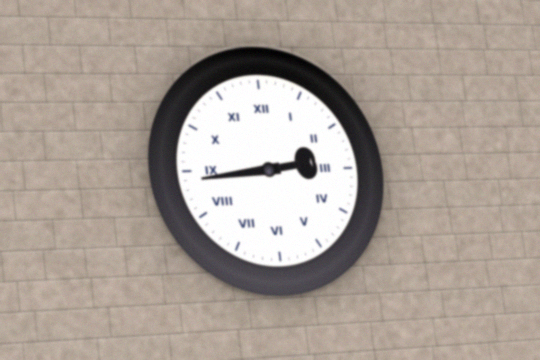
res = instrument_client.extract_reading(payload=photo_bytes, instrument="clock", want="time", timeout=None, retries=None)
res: 2:44
